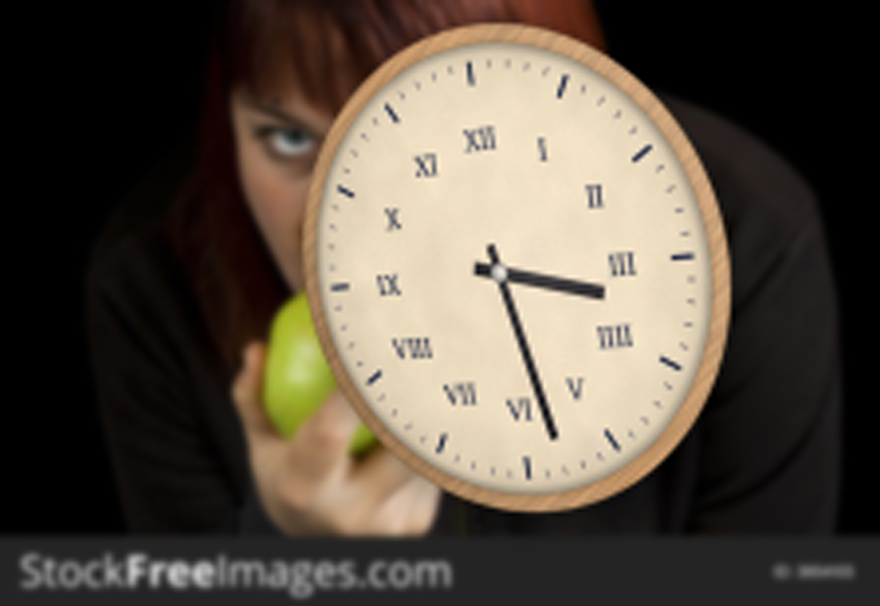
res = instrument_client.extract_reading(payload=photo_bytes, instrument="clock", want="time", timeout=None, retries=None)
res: 3:28
